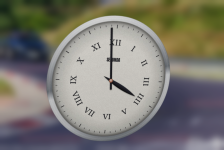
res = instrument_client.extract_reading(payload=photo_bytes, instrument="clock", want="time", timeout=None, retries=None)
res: 3:59
